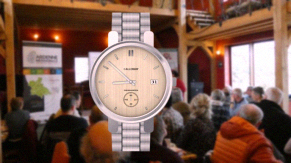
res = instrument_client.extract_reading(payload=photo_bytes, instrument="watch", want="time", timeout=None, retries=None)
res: 8:52
